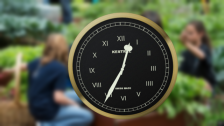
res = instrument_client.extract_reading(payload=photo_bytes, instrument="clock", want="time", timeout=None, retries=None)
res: 12:35
